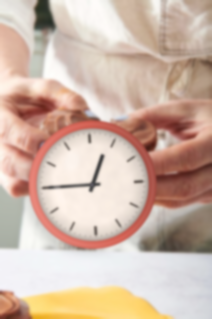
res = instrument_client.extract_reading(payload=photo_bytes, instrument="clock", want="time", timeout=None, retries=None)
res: 12:45
